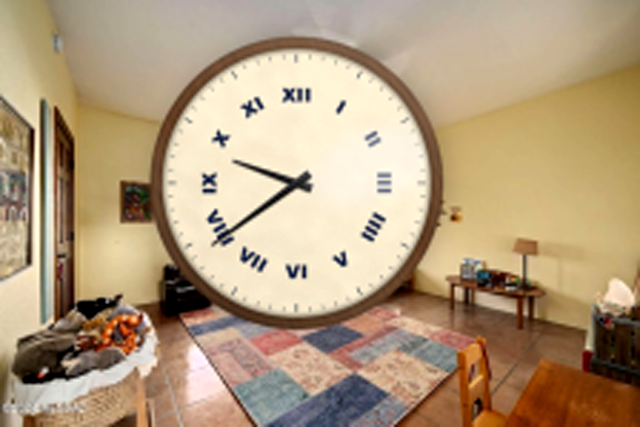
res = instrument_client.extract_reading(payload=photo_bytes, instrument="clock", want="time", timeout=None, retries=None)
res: 9:39
